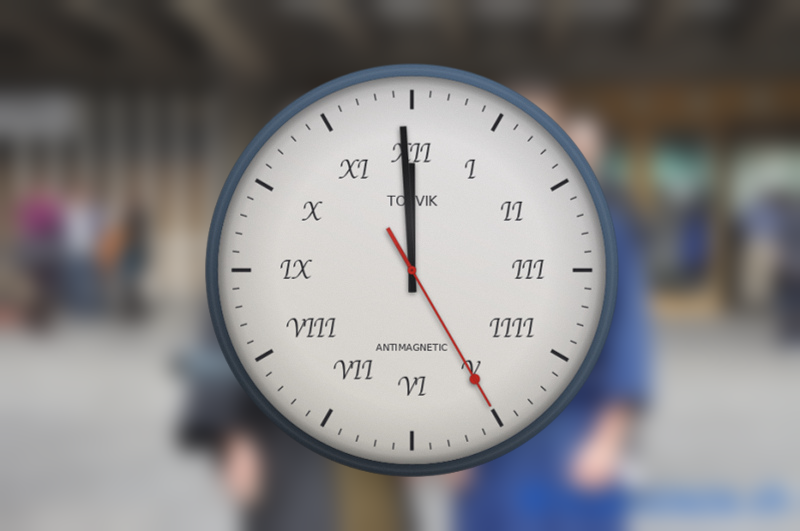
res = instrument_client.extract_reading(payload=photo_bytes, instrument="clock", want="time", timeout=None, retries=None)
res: 11:59:25
